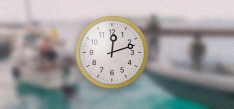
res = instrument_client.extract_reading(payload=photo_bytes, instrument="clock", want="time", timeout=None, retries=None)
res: 12:12
